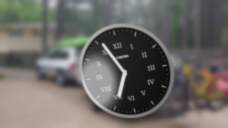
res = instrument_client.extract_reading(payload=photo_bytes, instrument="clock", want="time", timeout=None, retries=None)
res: 6:56
